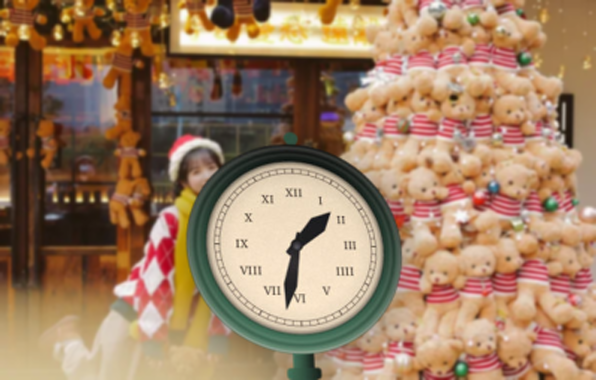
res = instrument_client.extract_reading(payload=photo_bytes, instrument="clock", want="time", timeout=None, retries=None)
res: 1:32
